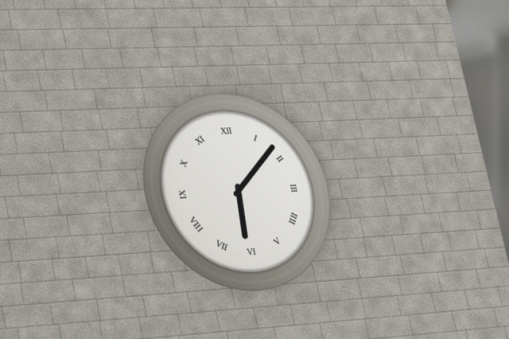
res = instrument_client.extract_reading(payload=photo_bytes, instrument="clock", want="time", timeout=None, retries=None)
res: 6:08
